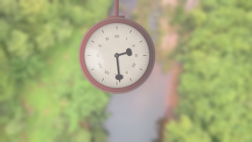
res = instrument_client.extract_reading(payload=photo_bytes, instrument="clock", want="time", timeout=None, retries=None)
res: 2:29
